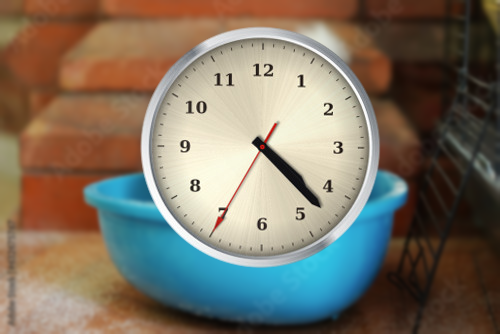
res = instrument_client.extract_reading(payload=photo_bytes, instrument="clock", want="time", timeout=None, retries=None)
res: 4:22:35
